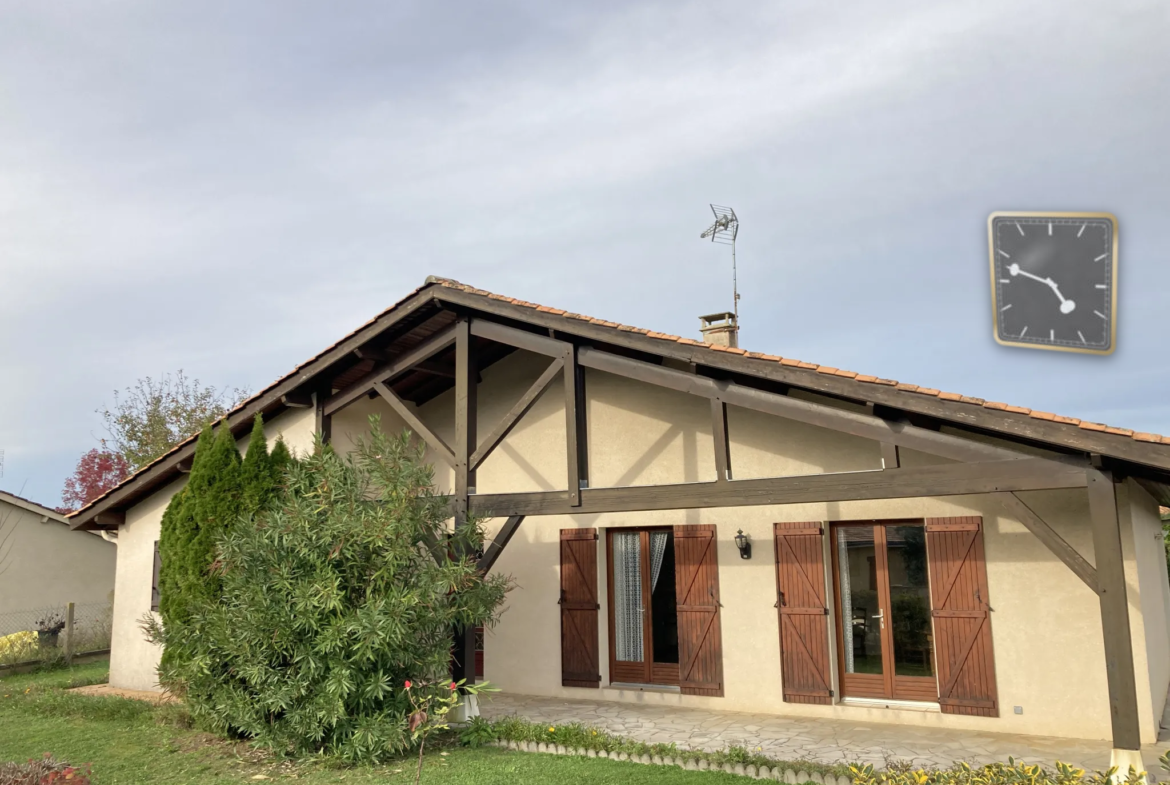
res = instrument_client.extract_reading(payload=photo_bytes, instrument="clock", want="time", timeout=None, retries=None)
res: 4:48
